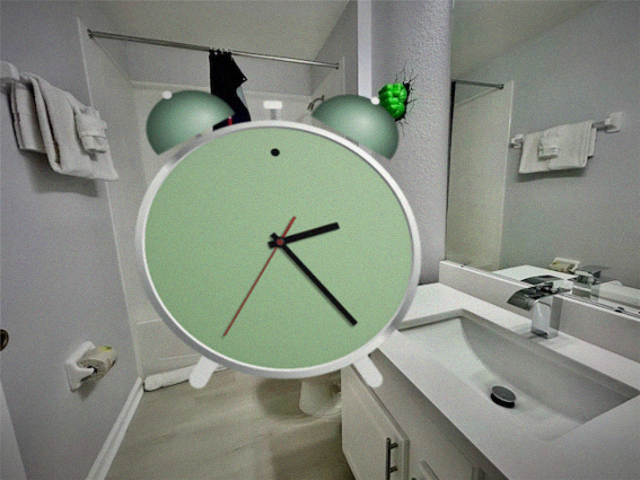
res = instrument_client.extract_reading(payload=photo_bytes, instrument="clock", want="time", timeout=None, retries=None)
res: 2:23:35
